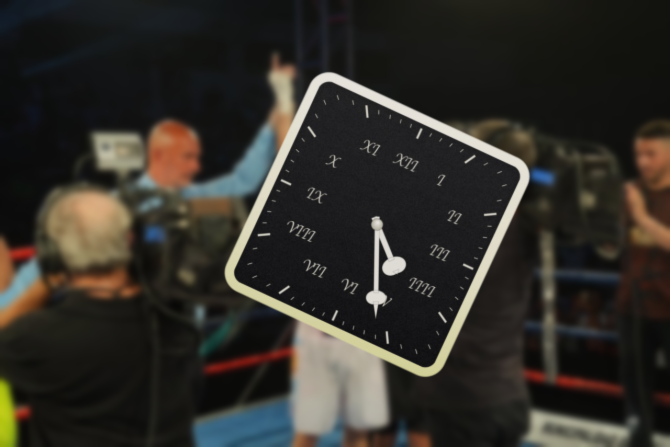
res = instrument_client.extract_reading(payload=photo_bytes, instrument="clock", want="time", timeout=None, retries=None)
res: 4:26
